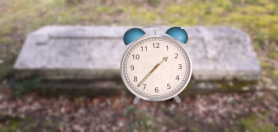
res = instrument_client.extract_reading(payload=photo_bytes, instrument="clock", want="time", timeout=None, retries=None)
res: 1:37
